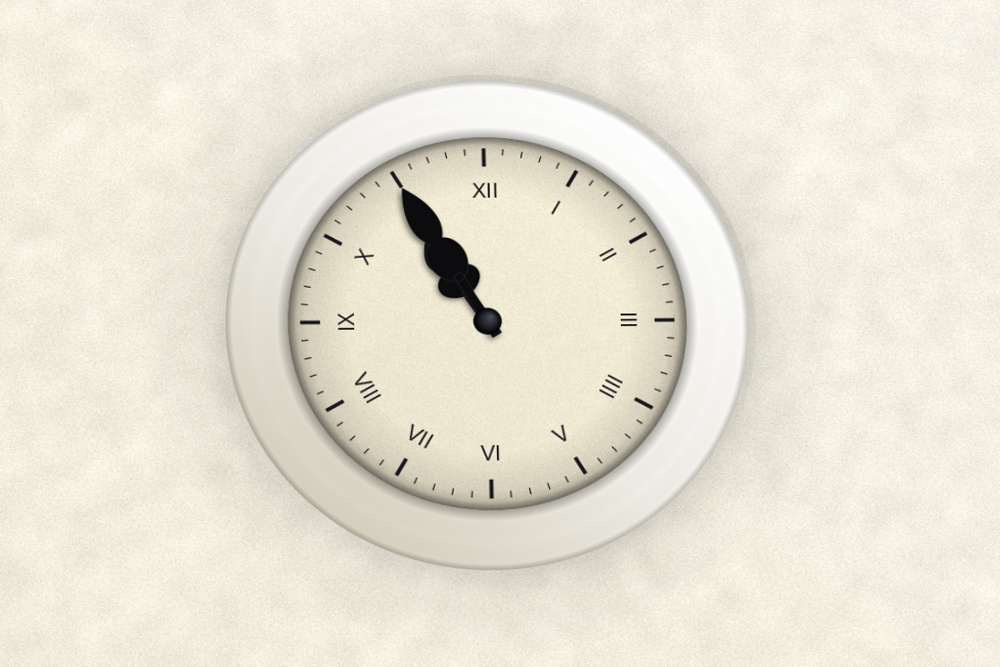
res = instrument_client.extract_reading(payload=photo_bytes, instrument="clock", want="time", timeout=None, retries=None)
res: 10:55
